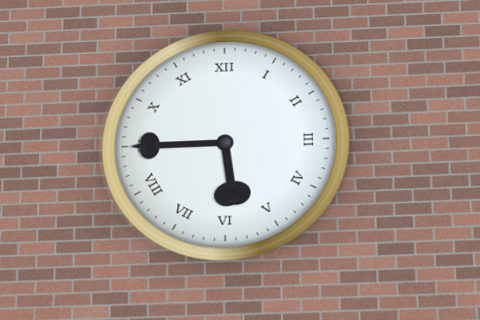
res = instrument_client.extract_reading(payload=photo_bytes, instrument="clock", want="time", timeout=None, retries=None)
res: 5:45
